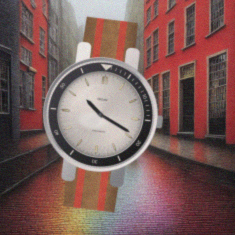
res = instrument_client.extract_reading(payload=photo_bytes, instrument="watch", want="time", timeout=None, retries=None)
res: 10:19
